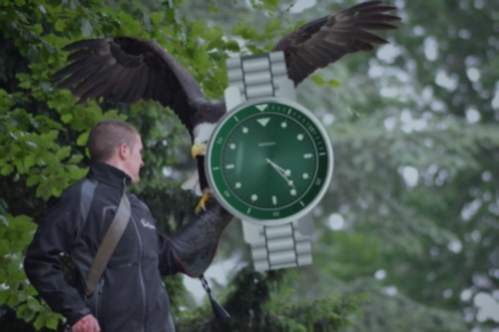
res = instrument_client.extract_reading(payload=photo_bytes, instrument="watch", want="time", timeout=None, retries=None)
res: 4:24
